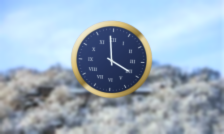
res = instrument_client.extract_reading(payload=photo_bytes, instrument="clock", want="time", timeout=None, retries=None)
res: 3:59
